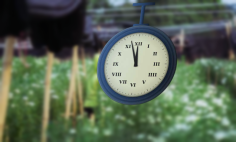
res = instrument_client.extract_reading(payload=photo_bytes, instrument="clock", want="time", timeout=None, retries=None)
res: 11:57
